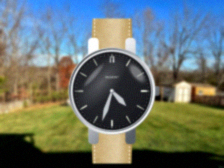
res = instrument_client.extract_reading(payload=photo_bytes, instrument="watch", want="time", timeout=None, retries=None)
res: 4:33
